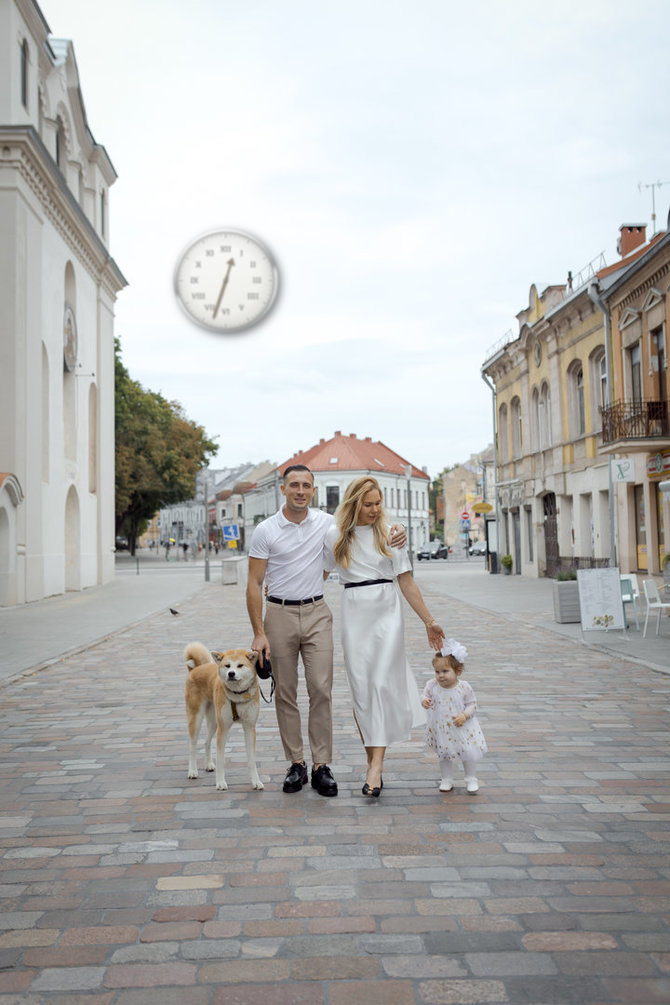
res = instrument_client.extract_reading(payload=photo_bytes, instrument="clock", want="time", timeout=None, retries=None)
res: 12:33
